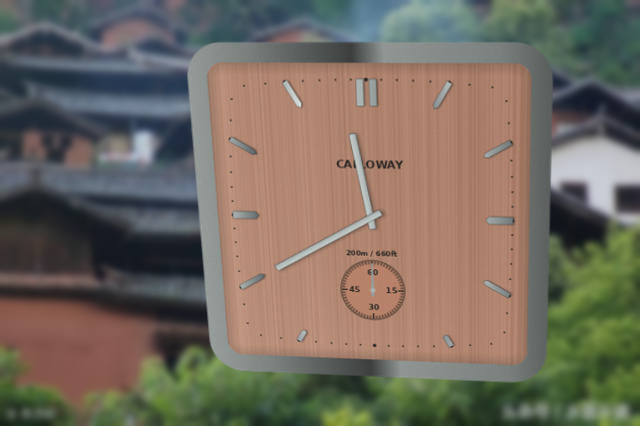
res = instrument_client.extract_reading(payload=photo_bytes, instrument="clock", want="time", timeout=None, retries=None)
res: 11:40
